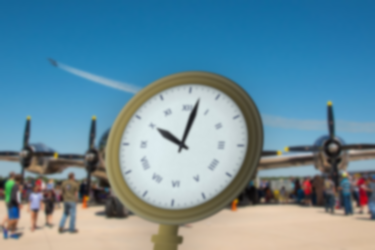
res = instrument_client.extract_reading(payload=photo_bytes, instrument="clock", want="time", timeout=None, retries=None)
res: 10:02
